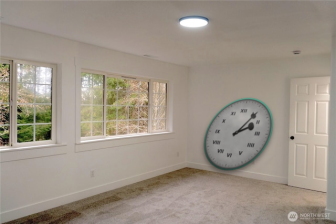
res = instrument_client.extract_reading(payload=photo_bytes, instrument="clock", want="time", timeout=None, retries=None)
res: 2:06
